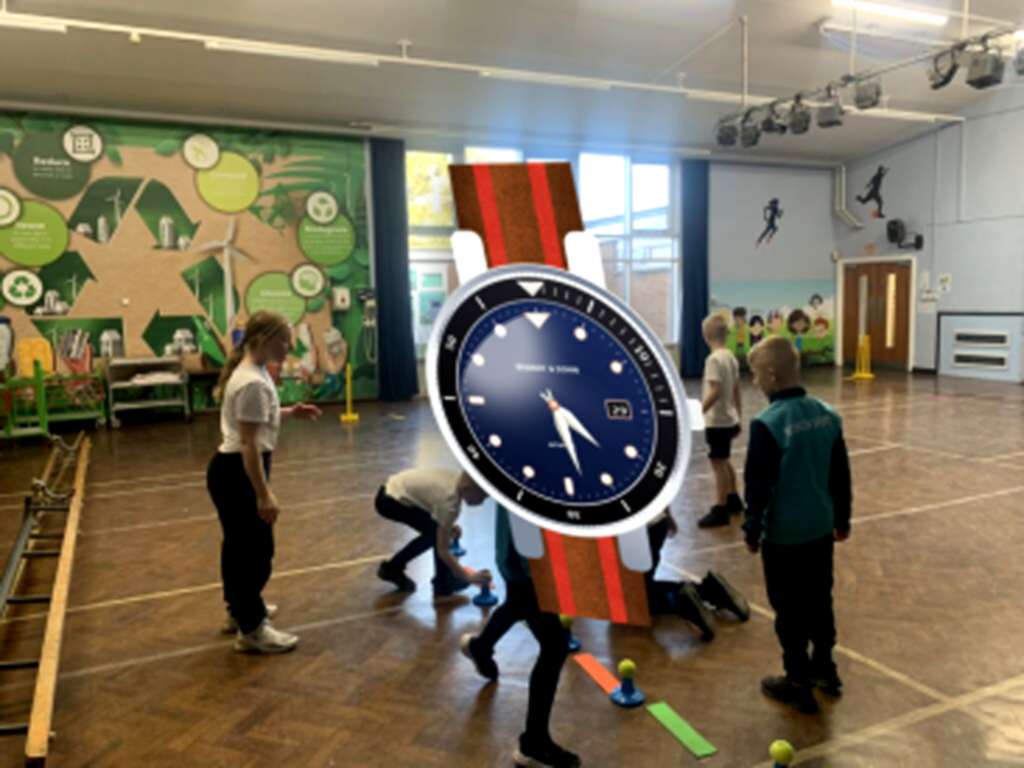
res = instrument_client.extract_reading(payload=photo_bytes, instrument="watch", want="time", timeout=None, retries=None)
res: 4:28
